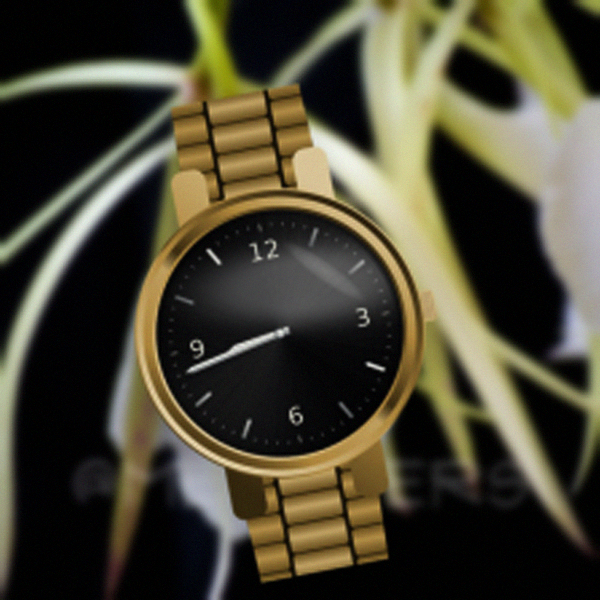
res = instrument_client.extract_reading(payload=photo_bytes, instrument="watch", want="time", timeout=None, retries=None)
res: 8:43
